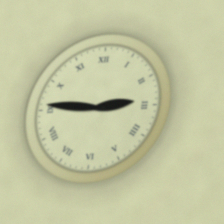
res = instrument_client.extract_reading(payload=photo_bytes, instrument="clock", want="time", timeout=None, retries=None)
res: 2:46
